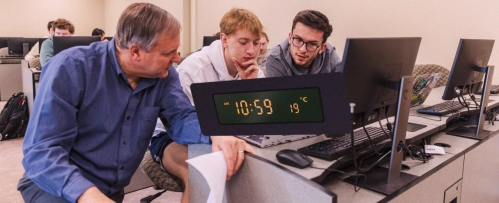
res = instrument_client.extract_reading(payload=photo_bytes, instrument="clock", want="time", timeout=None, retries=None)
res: 10:59
